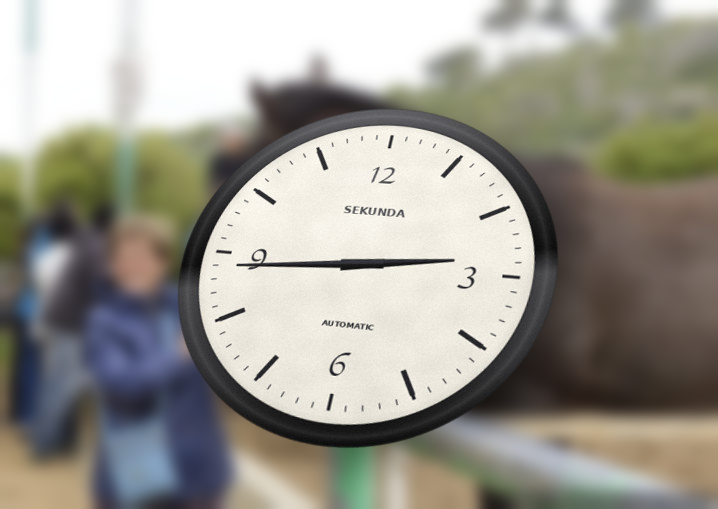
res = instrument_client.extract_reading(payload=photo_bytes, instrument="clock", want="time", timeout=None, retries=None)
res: 2:44
